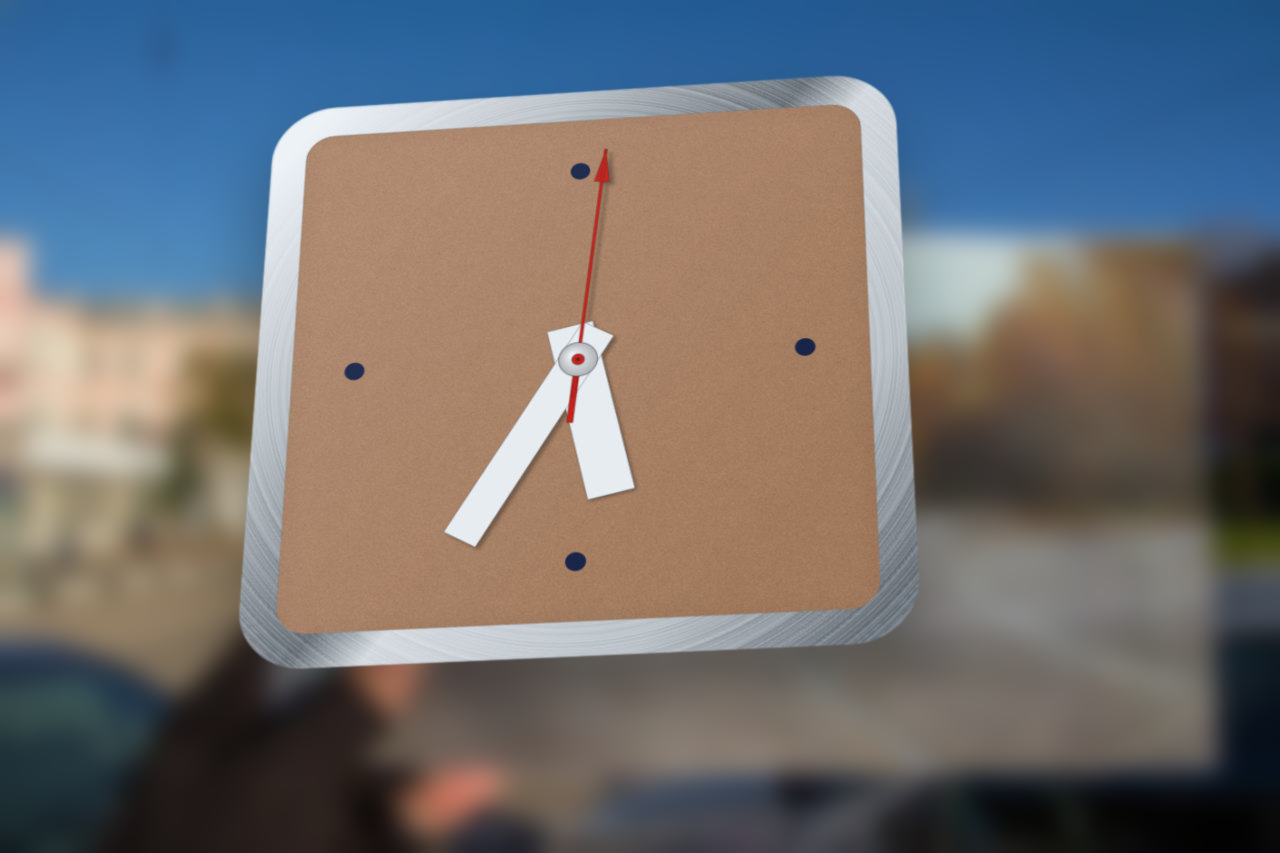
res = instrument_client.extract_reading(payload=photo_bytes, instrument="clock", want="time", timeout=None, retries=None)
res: 5:35:01
